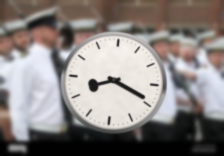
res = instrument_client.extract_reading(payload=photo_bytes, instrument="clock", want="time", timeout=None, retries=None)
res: 8:19
